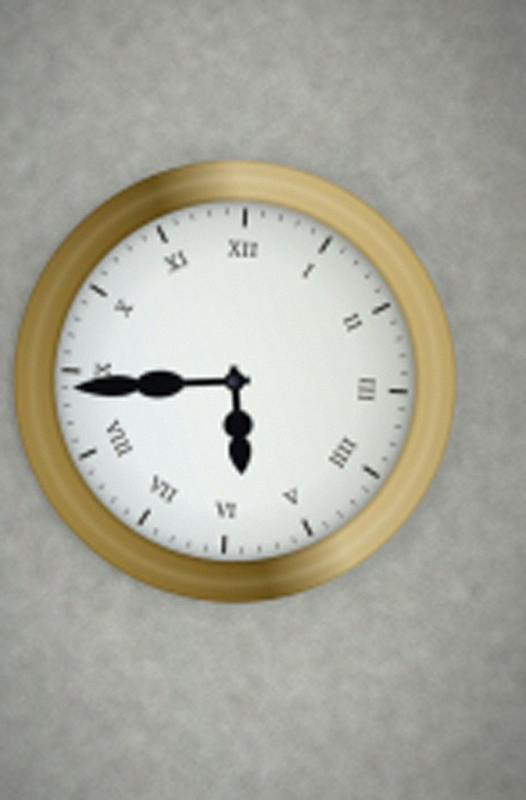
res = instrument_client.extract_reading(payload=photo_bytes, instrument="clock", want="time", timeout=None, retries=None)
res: 5:44
